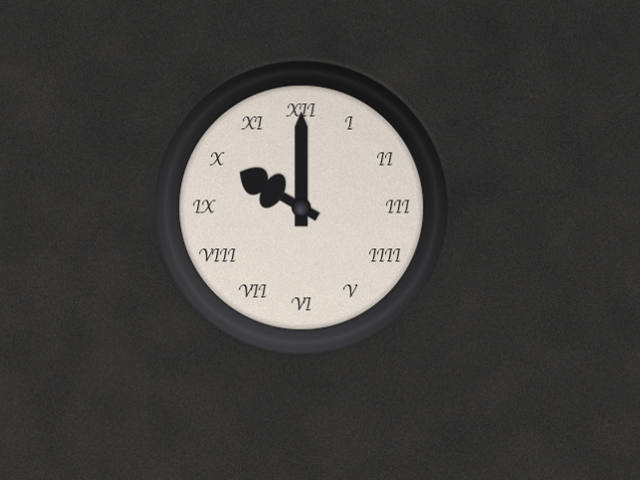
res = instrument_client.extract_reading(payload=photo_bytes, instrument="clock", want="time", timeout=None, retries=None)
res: 10:00
